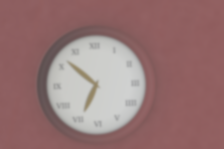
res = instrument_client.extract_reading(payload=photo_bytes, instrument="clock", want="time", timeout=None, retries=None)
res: 6:52
